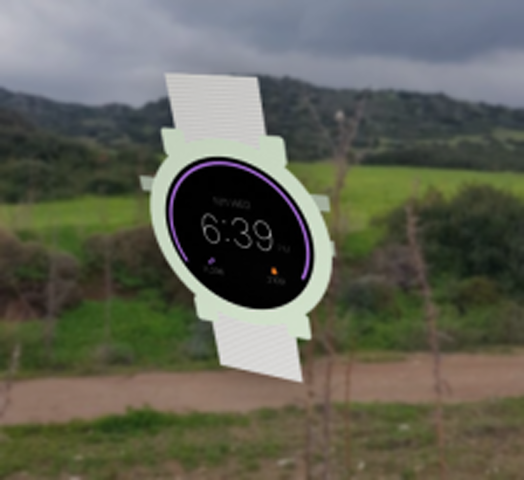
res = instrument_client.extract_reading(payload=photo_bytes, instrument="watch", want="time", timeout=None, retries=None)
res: 6:39
